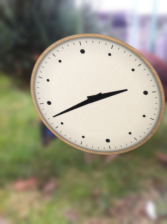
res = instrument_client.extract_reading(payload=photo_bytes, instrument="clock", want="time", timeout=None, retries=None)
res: 2:42
